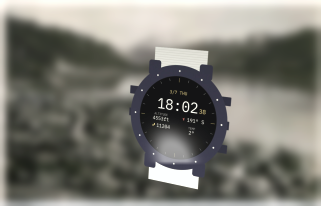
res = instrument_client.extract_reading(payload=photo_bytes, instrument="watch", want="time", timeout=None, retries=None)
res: 18:02
